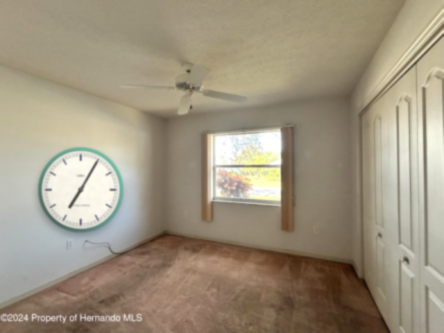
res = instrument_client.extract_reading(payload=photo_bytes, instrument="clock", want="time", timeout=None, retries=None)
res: 7:05
